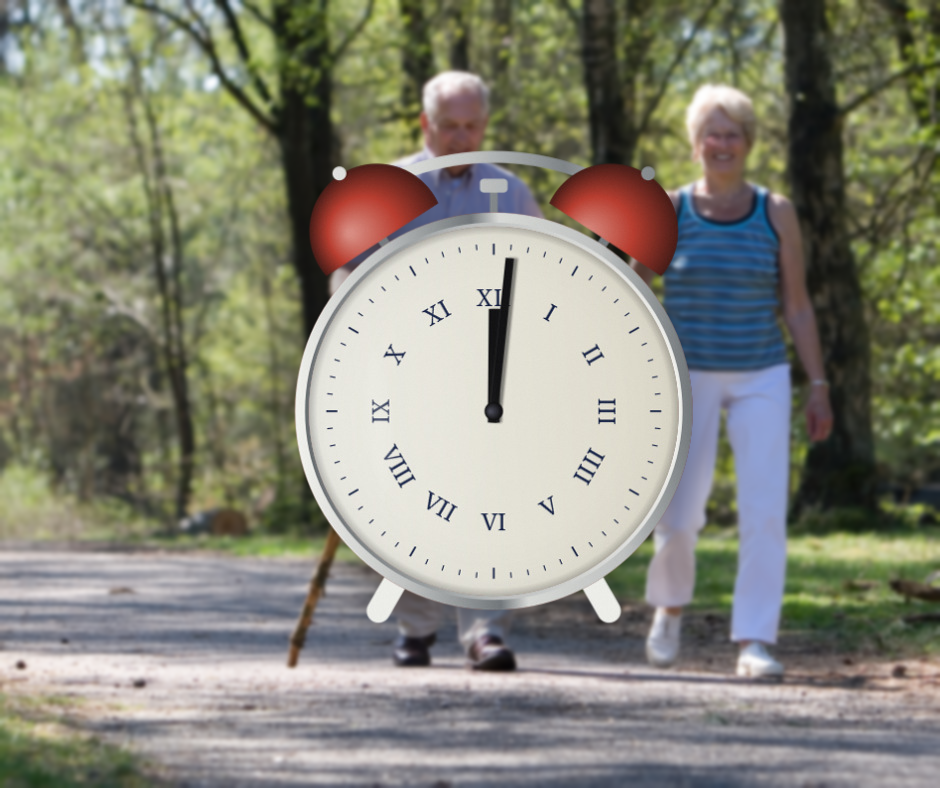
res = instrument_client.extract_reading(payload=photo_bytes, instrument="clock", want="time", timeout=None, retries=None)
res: 12:01
